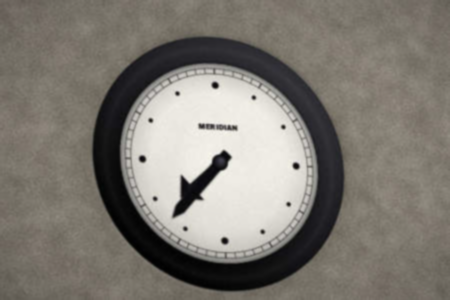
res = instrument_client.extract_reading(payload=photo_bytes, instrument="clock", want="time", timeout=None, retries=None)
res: 7:37
